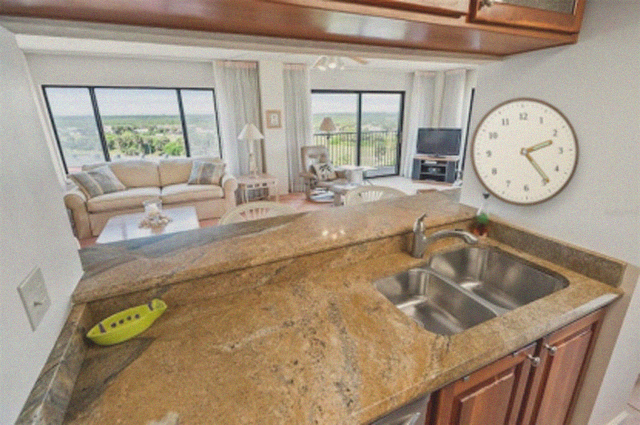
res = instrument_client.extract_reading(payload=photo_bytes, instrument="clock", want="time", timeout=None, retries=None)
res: 2:24
